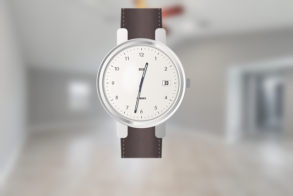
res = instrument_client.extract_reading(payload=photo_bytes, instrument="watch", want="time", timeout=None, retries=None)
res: 12:32
